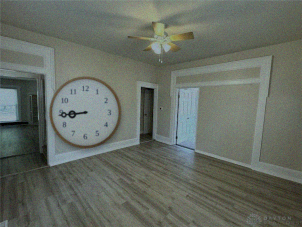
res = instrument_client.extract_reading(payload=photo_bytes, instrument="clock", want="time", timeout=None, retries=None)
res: 8:44
